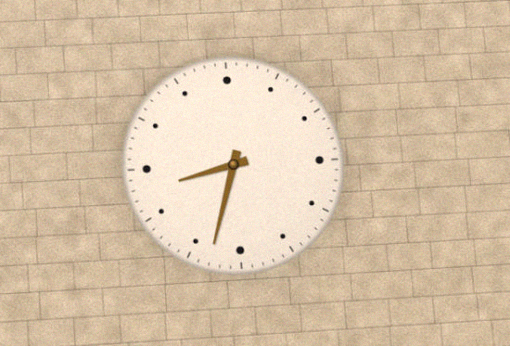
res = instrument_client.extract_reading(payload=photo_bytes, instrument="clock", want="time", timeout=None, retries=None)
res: 8:33
